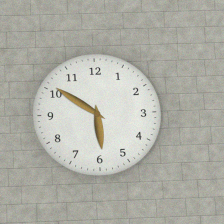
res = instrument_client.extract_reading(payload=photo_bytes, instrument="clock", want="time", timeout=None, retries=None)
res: 5:51
